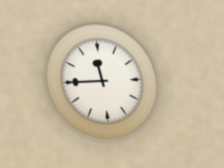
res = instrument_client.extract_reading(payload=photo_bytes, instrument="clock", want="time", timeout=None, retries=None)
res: 11:45
